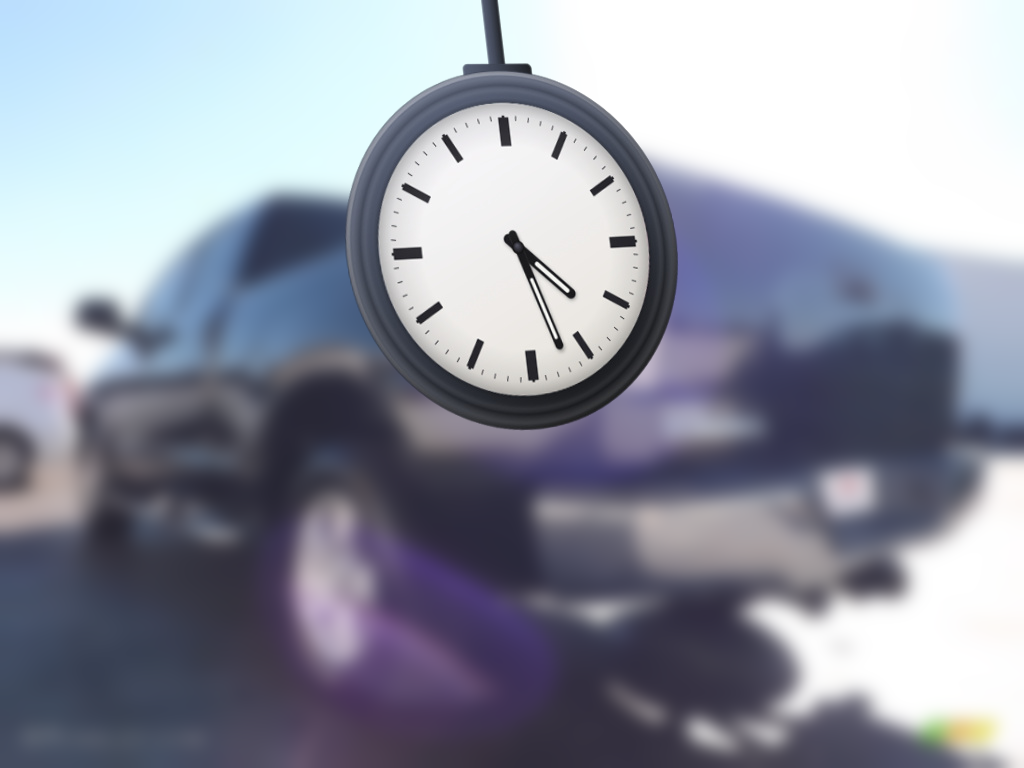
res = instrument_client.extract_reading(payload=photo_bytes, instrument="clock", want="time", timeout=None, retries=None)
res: 4:27
